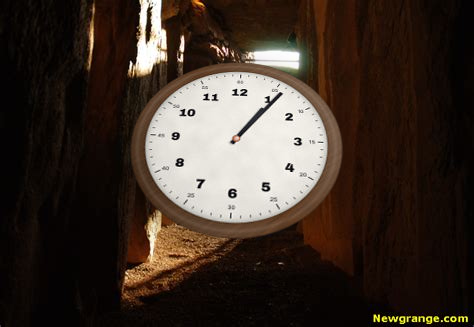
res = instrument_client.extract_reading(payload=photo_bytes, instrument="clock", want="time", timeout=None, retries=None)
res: 1:06
